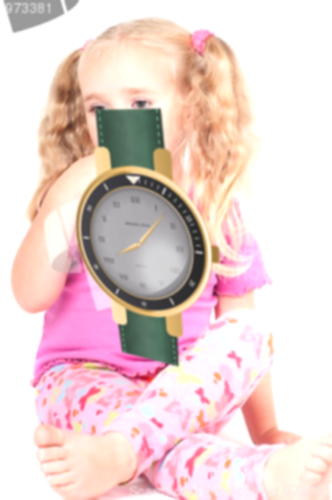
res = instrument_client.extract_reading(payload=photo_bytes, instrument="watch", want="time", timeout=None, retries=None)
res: 8:07
